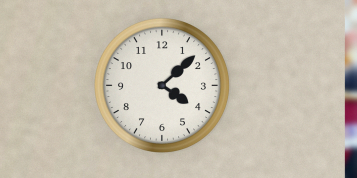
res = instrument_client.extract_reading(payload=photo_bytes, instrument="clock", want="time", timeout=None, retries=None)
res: 4:08
